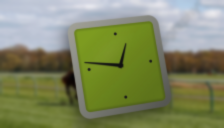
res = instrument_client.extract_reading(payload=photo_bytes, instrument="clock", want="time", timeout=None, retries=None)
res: 12:47
